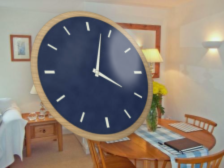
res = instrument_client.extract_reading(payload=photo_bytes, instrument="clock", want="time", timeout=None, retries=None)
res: 4:03
